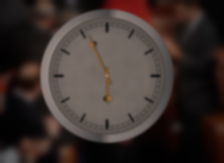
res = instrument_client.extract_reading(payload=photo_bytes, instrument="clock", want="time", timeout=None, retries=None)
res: 5:56
